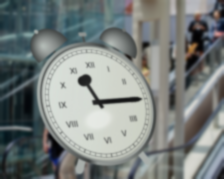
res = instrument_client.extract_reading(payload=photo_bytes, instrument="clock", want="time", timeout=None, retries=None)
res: 11:15
